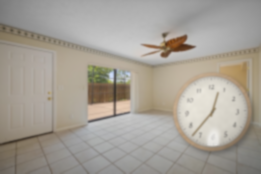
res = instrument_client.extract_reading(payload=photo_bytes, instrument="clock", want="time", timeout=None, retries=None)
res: 12:37
